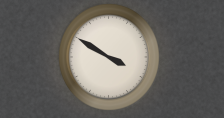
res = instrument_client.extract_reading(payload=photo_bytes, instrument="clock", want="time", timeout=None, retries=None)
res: 3:50
